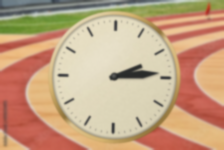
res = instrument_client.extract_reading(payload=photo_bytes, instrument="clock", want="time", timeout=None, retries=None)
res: 2:14
